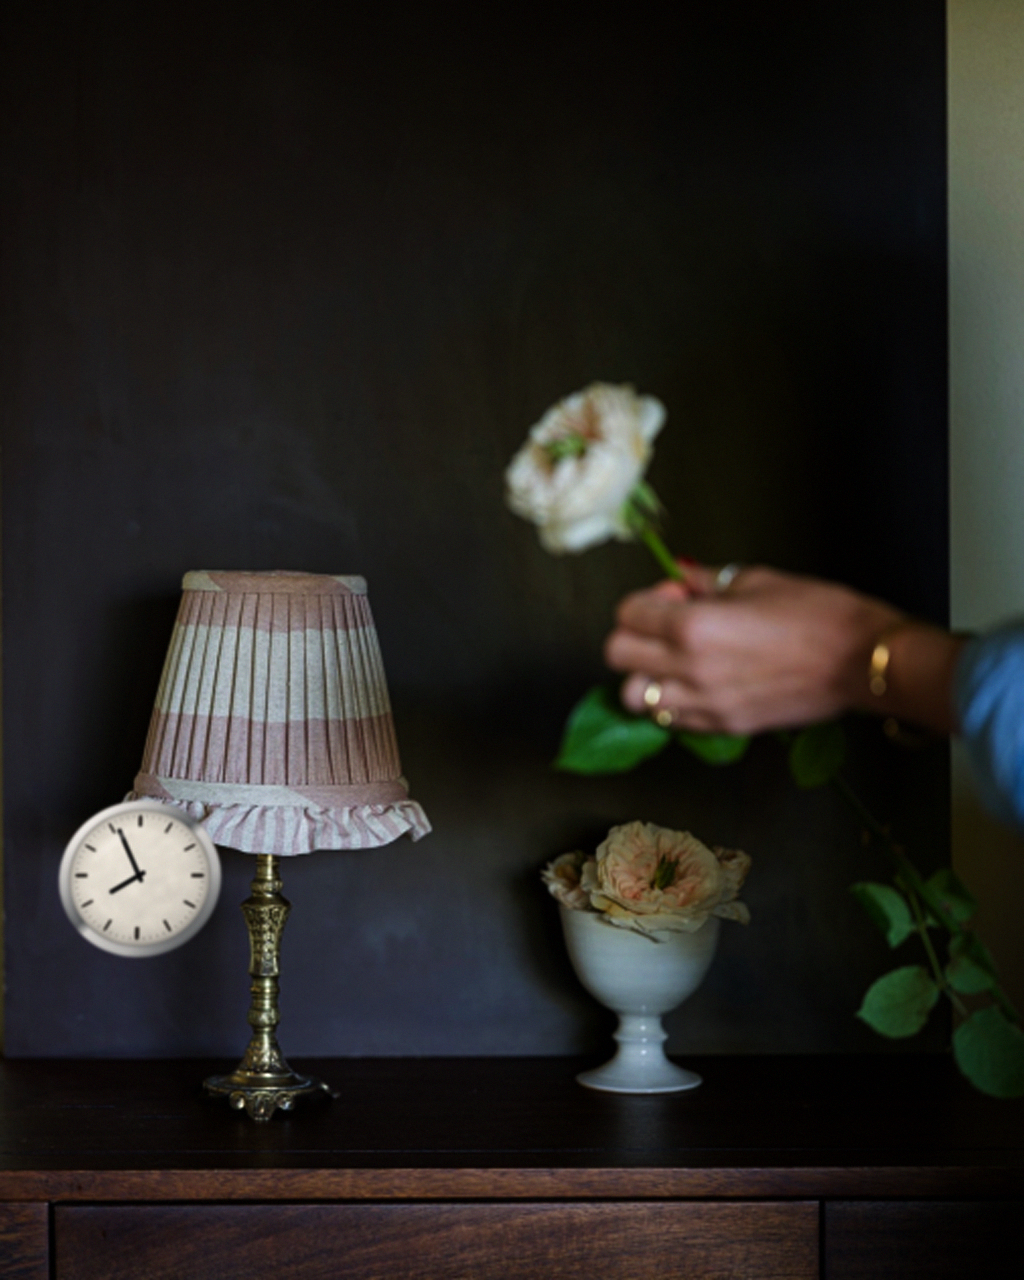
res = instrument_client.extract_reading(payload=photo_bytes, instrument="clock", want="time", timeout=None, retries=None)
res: 7:56
